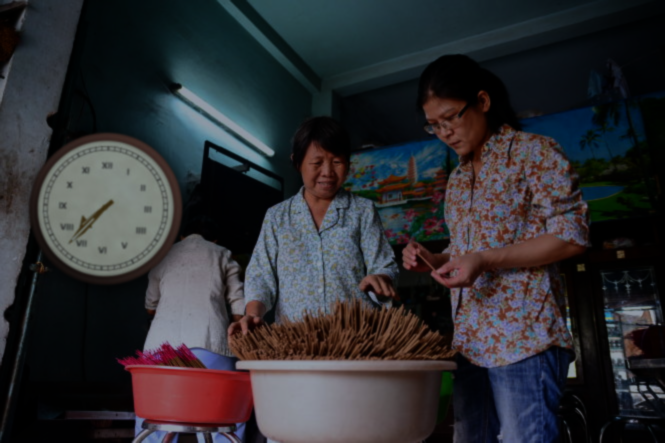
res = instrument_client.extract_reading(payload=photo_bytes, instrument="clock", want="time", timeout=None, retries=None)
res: 7:37
